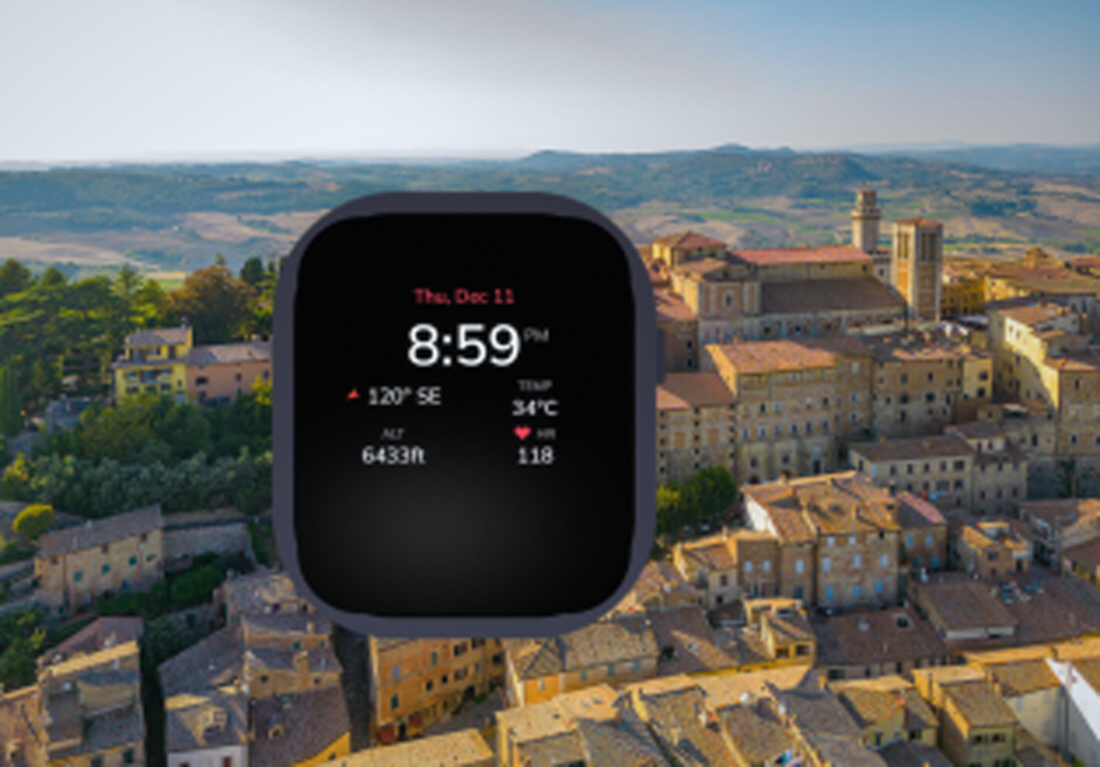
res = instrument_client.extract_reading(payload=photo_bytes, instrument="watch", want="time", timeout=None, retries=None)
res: 8:59
